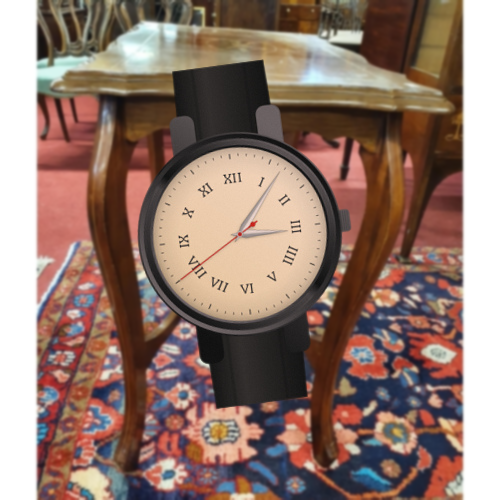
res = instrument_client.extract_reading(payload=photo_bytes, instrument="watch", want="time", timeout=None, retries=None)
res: 3:06:40
